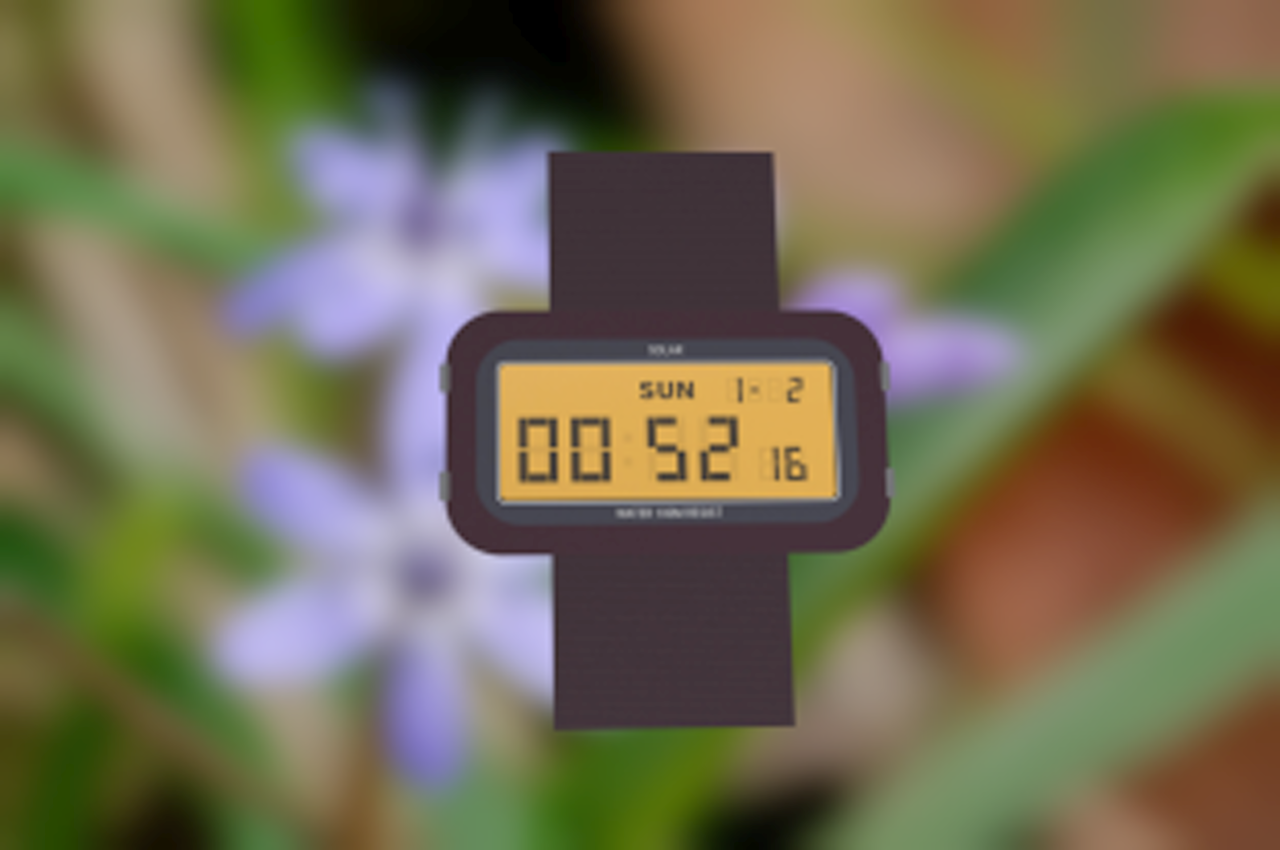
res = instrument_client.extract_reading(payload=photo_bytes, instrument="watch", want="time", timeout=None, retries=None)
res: 0:52:16
